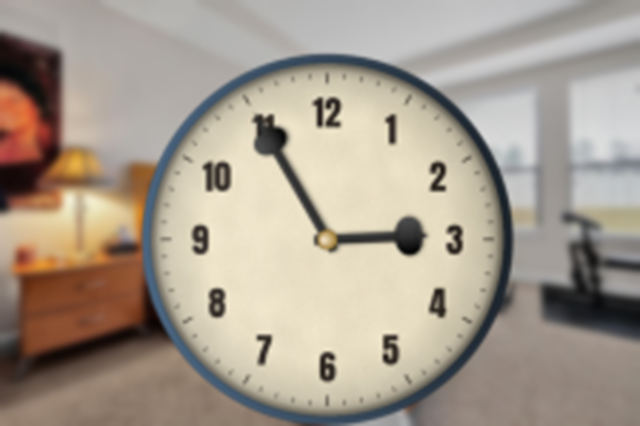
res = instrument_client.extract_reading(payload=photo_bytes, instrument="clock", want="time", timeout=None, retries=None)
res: 2:55
